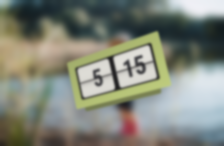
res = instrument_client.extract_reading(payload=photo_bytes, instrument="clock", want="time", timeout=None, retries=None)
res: 5:15
